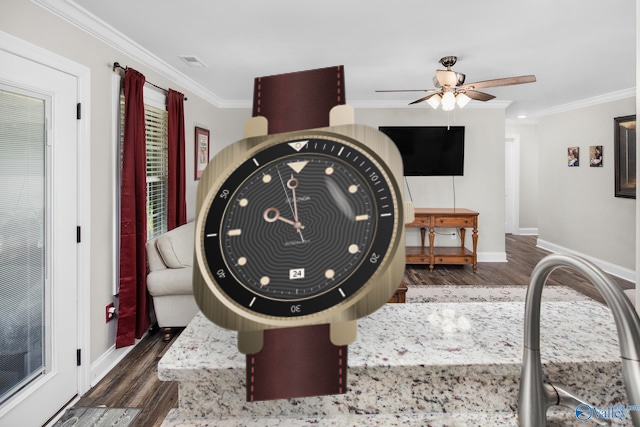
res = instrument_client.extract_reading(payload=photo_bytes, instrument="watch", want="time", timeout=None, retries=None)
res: 9:58:57
